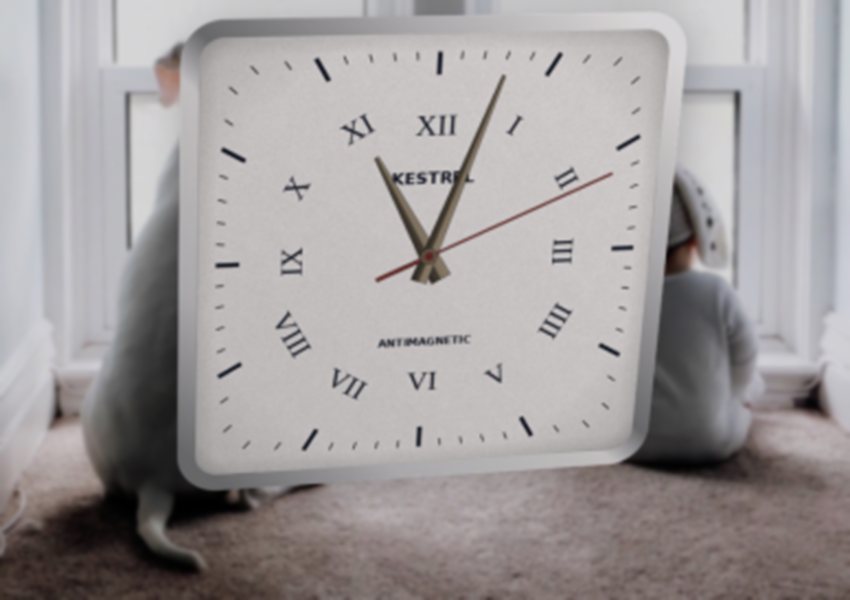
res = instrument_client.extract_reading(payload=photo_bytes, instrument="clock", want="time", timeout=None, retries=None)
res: 11:03:11
